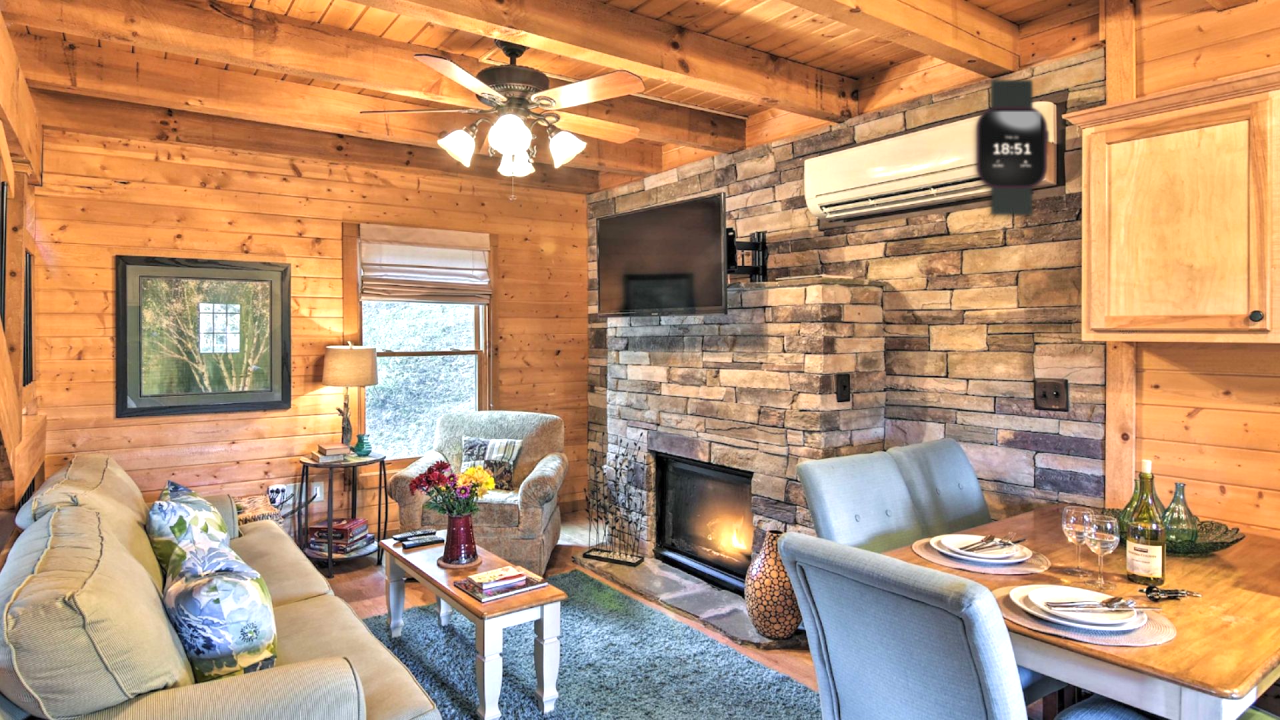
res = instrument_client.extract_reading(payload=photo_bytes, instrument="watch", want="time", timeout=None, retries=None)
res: 18:51
